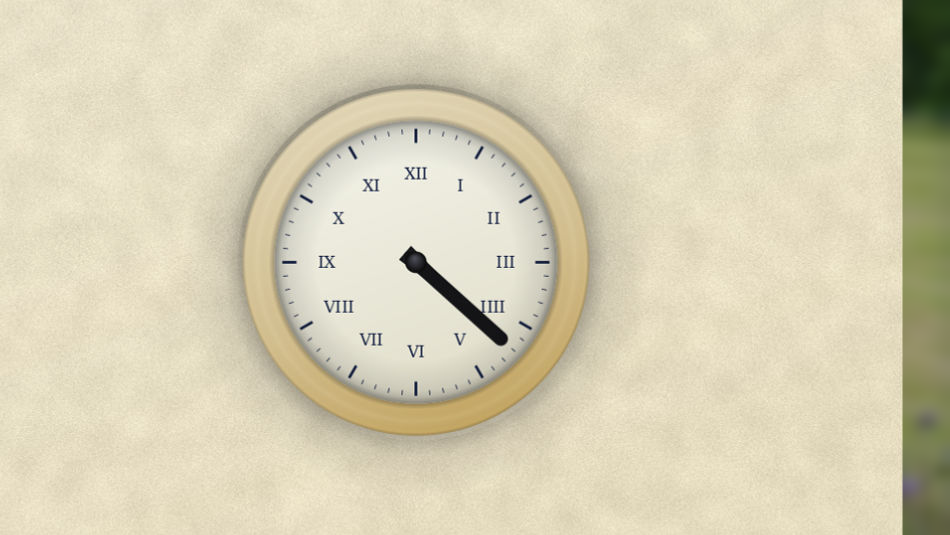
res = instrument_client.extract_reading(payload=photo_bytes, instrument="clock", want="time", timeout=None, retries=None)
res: 4:22
